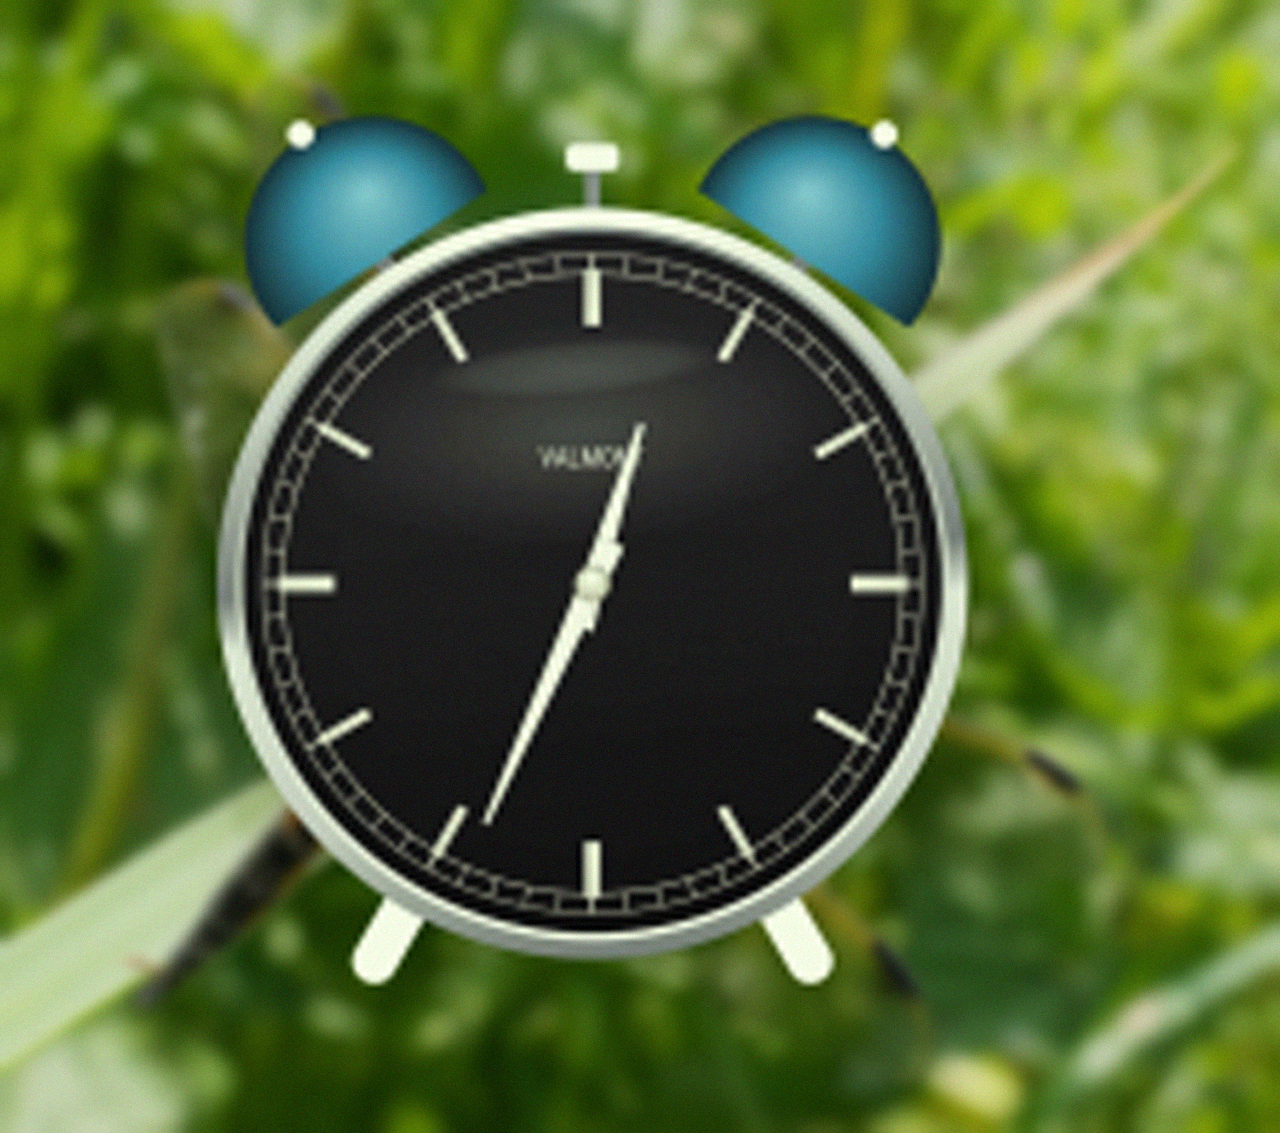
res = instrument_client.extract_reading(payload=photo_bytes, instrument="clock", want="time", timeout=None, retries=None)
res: 12:34
